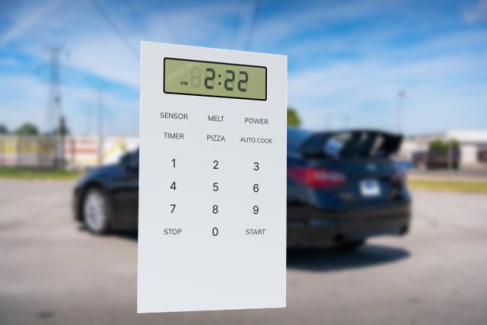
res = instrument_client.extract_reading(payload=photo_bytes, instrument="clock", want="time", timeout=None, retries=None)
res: 2:22
